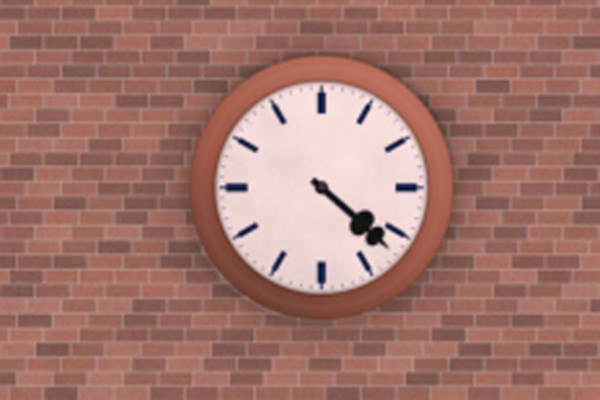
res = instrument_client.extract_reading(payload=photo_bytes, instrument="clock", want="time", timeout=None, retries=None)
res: 4:22
